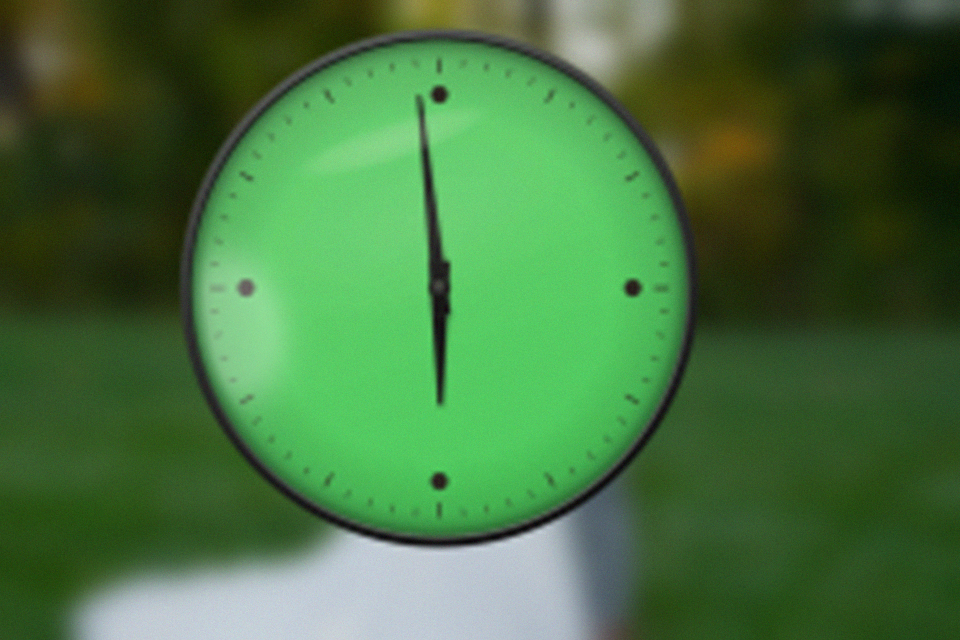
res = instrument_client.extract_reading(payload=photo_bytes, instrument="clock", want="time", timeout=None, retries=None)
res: 5:59
